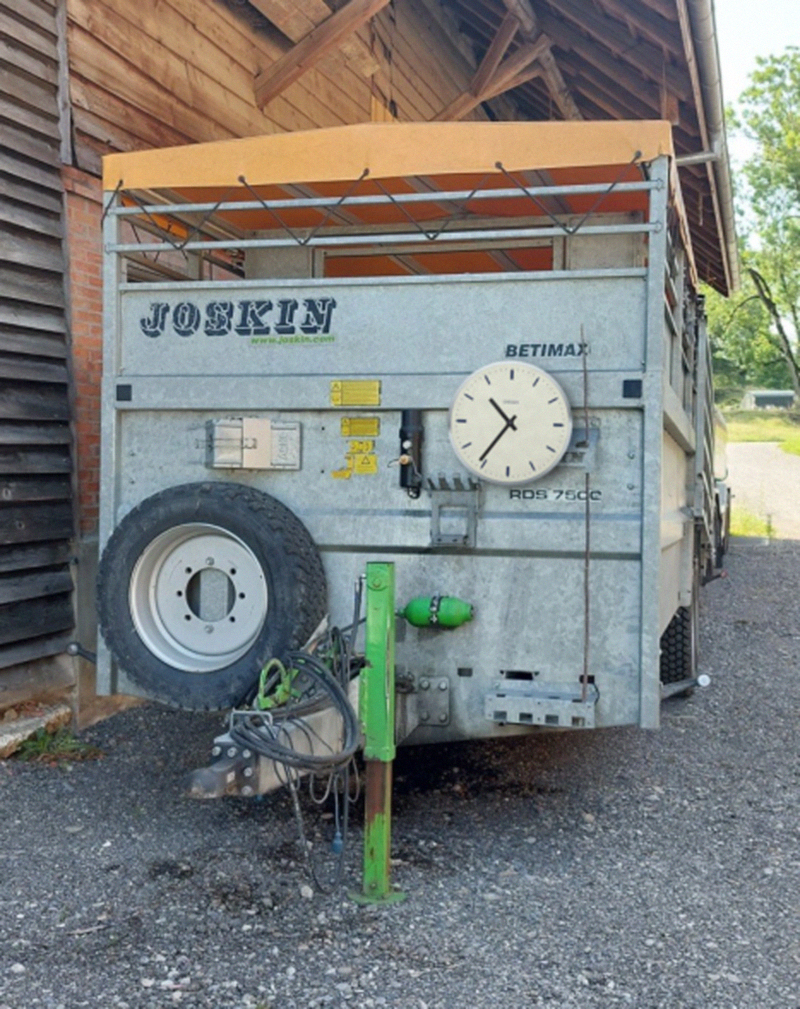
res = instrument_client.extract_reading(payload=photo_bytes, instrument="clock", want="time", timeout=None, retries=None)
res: 10:36
